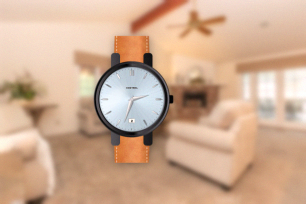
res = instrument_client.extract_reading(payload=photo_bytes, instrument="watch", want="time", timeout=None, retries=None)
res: 2:33
